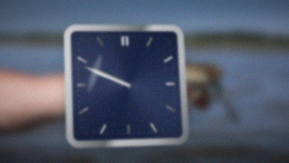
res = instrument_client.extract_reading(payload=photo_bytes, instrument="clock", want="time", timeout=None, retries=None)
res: 9:49
